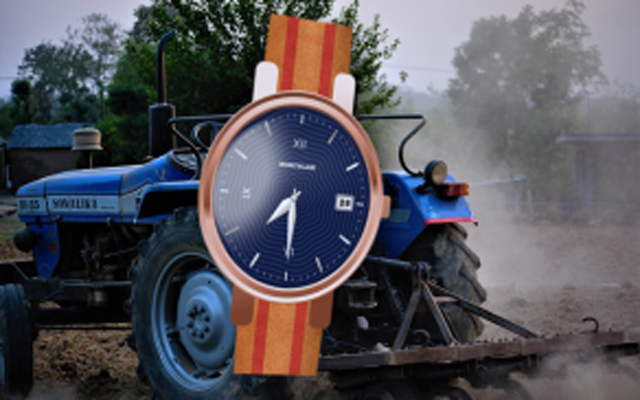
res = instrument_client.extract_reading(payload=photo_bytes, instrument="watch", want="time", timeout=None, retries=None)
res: 7:30
